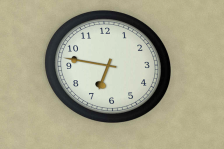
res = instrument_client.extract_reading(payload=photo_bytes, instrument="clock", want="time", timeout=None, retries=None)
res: 6:47
